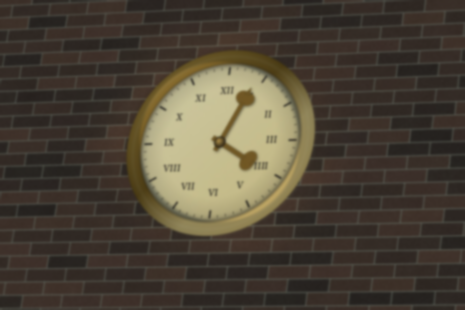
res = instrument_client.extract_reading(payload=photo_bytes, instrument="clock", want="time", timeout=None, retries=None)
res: 4:04
